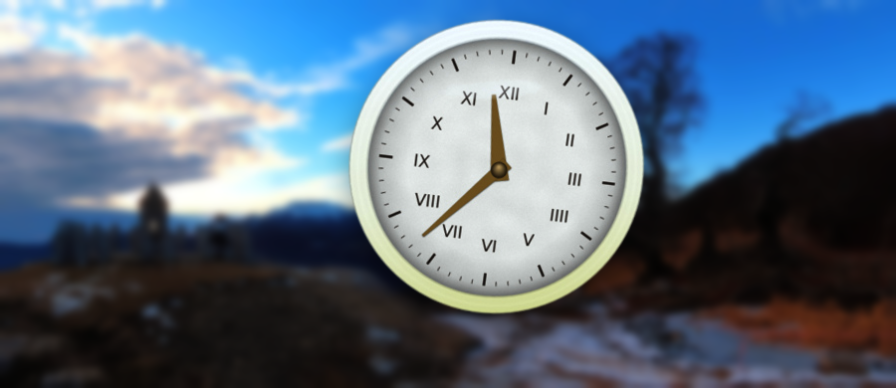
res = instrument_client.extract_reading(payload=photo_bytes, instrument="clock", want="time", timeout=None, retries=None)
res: 11:37
